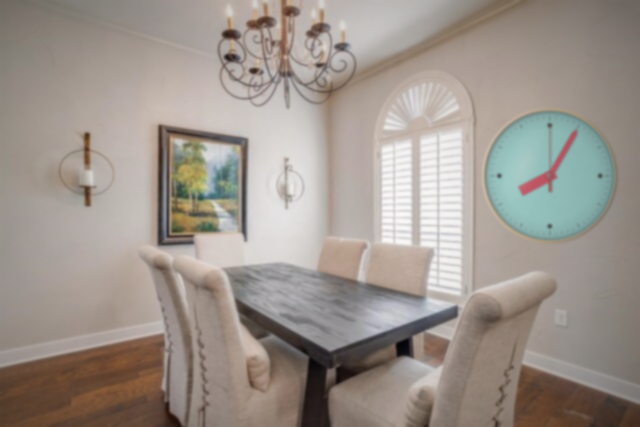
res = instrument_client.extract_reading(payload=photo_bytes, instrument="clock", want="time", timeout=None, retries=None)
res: 8:05:00
